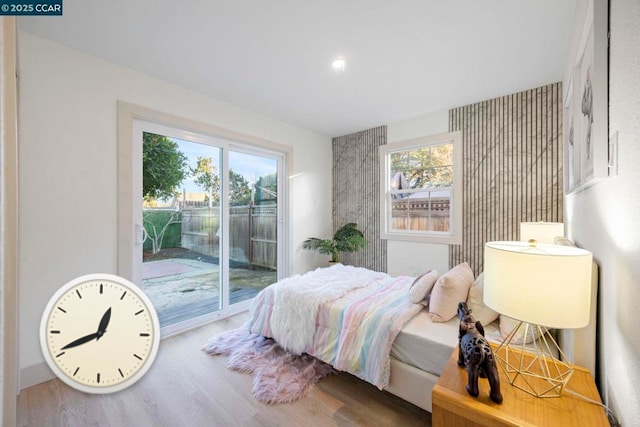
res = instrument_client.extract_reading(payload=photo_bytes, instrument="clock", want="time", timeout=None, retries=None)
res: 12:41
